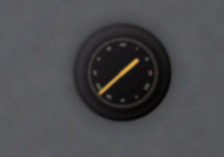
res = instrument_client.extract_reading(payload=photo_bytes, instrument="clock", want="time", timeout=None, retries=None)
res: 1:38
